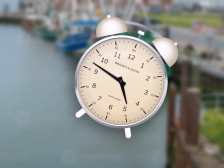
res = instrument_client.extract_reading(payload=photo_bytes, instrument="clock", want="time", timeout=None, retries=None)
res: 4:47
